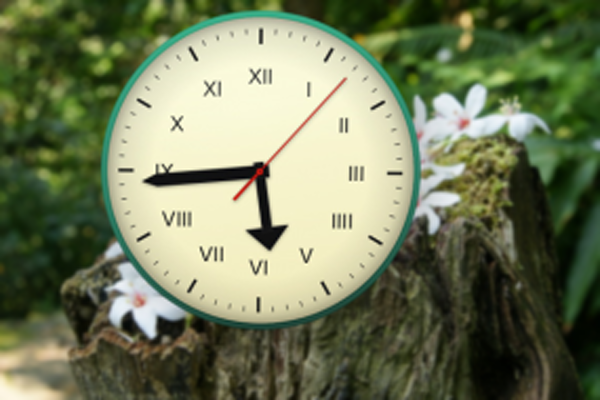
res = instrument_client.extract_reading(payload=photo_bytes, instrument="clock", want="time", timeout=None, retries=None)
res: 5:44:07
